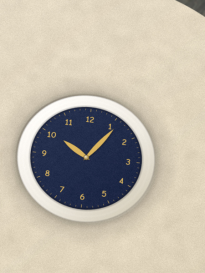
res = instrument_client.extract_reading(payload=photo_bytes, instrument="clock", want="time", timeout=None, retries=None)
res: 10:06
